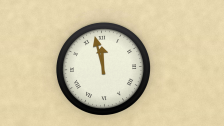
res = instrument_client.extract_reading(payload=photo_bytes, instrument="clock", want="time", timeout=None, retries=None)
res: 11:58
